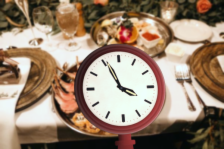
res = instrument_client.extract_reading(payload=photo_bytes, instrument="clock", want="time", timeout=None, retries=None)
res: 3:56
